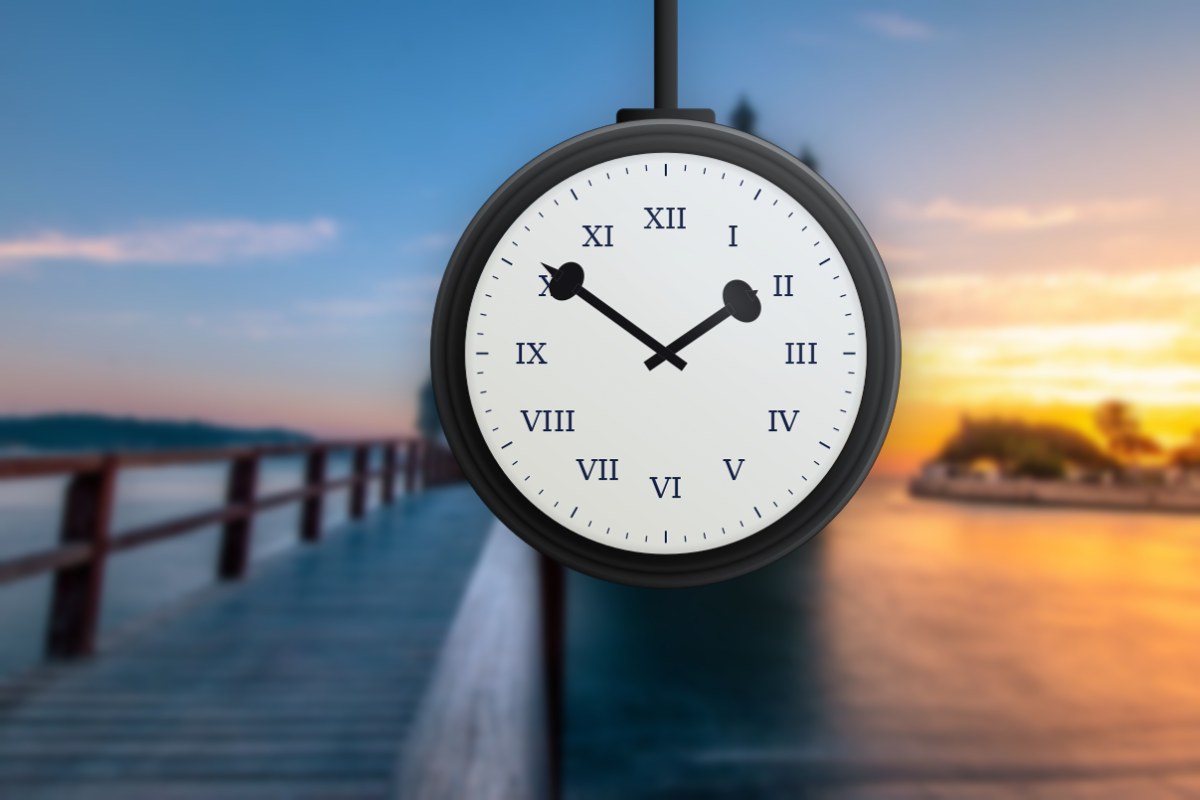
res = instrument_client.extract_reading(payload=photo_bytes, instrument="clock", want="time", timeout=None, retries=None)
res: 1:51
